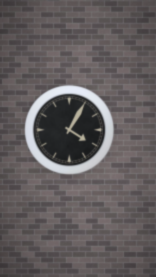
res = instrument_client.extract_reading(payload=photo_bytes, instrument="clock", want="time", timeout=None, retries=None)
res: 4:05
